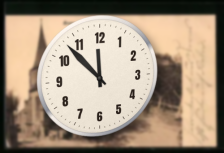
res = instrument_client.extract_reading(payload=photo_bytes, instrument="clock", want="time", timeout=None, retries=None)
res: 11:53
